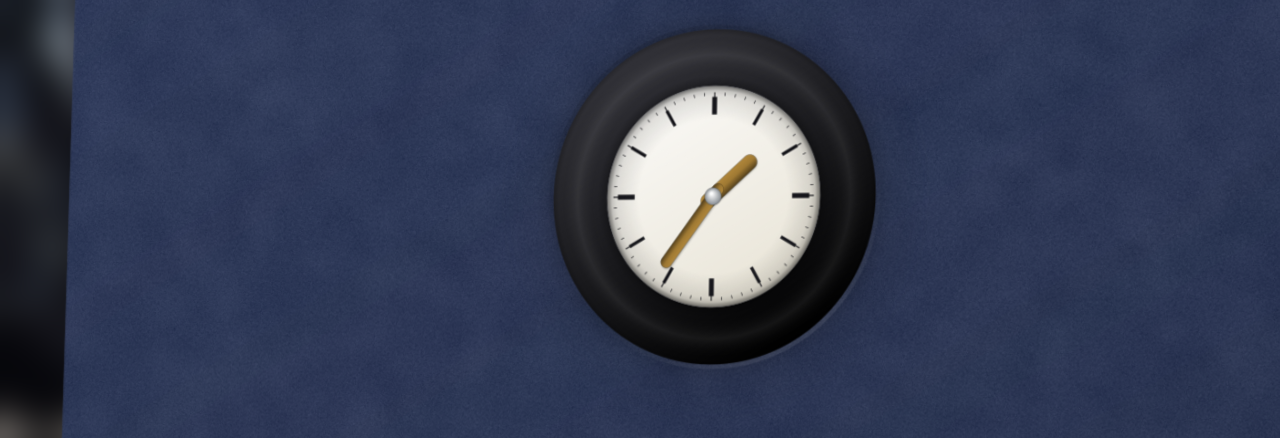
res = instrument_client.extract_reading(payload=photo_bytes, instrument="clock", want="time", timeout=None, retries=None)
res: 1:36
